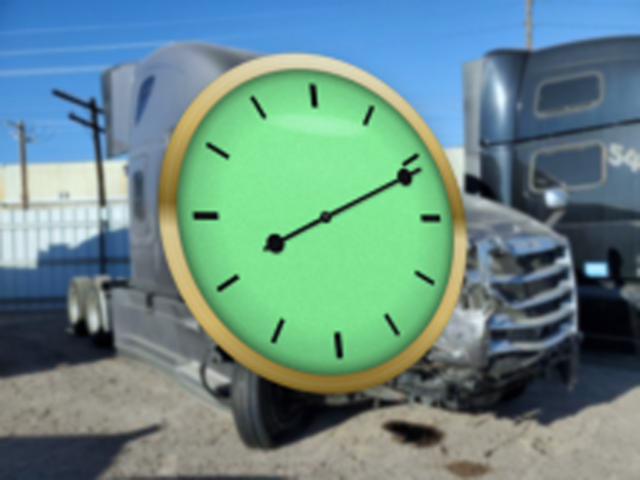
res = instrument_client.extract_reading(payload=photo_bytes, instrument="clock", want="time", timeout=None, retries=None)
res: 8:11
